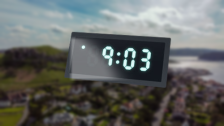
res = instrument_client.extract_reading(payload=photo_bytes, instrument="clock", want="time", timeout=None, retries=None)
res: 9:03
